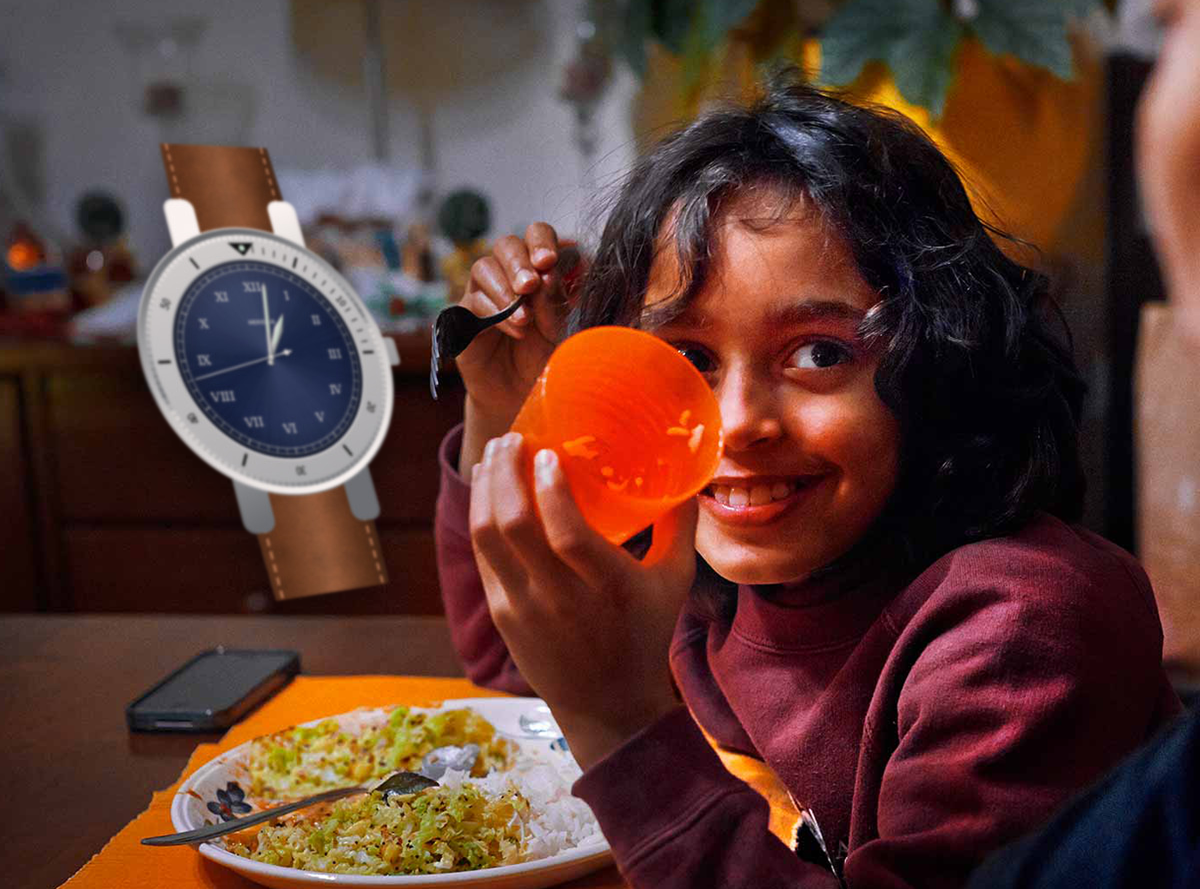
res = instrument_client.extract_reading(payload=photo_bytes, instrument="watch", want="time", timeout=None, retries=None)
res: 1:01:43
